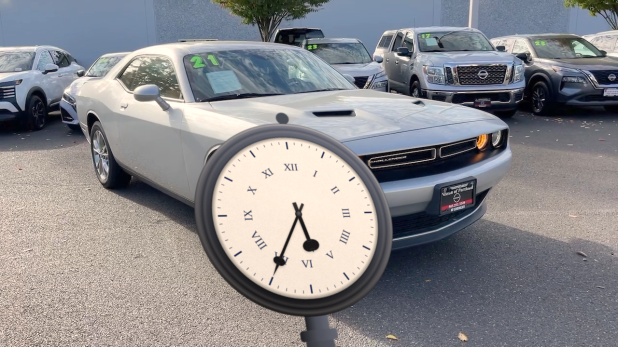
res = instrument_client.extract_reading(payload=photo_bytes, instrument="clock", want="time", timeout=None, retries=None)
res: 5:35
